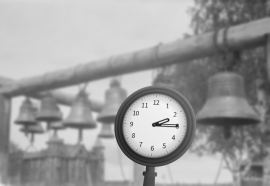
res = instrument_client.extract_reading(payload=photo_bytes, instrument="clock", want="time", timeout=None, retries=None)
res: 2:15
